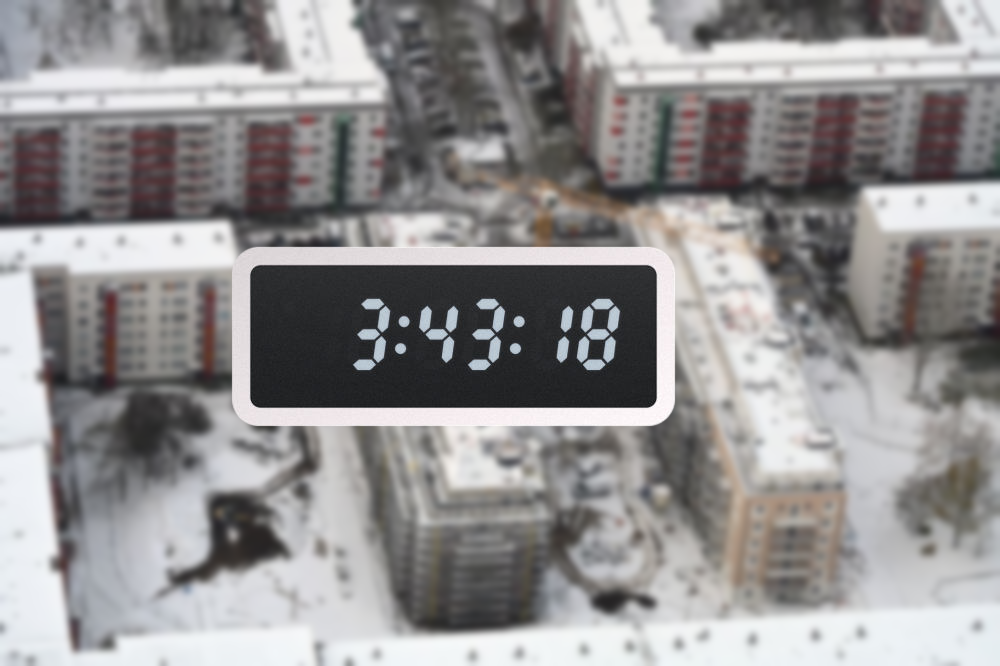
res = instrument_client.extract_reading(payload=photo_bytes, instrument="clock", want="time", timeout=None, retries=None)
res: 3:43:18
